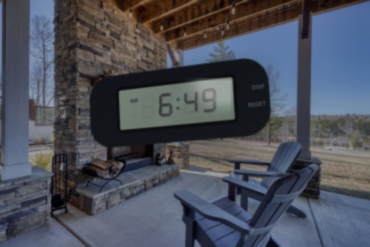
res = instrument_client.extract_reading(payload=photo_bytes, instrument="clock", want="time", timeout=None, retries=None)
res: 6:49
